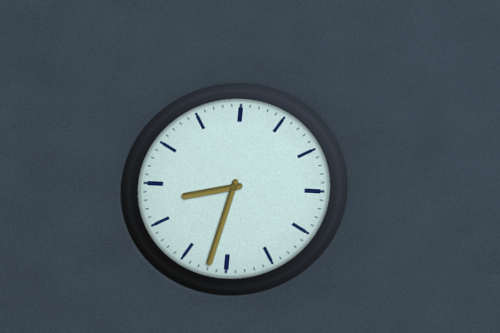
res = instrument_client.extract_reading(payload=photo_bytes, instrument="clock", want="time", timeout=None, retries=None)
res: 8:32
